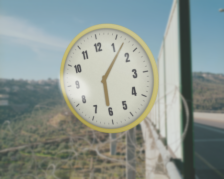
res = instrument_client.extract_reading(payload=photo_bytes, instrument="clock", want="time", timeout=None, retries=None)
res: 6:07
